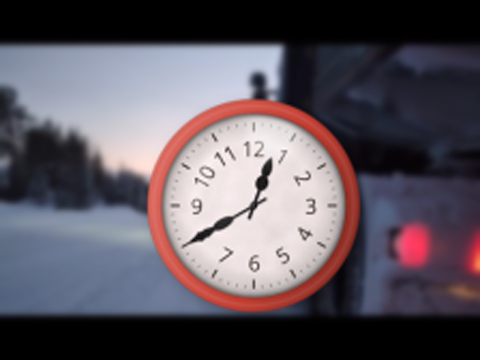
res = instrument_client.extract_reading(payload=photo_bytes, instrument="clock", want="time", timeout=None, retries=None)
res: 12:40
